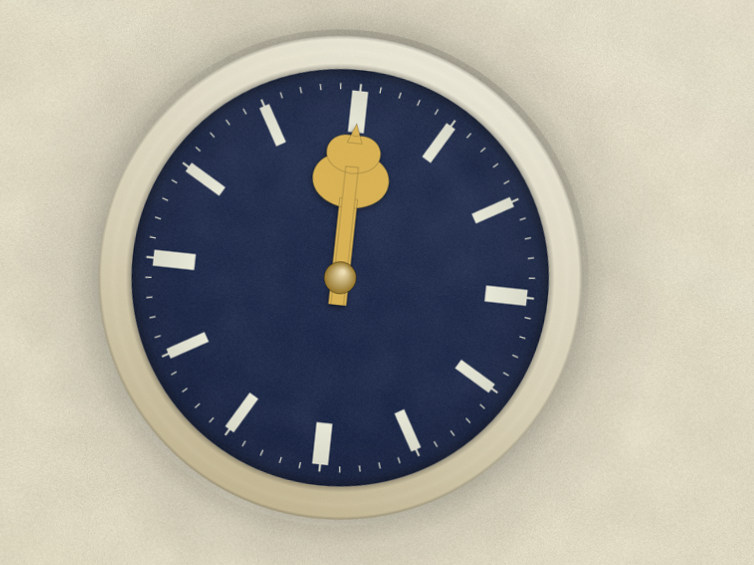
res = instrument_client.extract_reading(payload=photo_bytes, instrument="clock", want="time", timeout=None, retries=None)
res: 12:00
